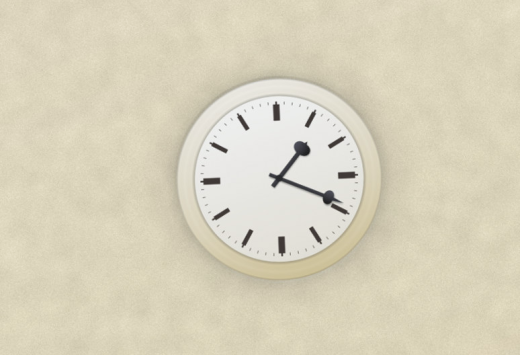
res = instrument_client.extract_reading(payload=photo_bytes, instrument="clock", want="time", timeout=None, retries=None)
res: 1:19
